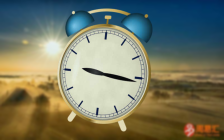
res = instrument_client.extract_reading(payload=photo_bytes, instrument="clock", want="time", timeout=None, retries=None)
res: 9:16
